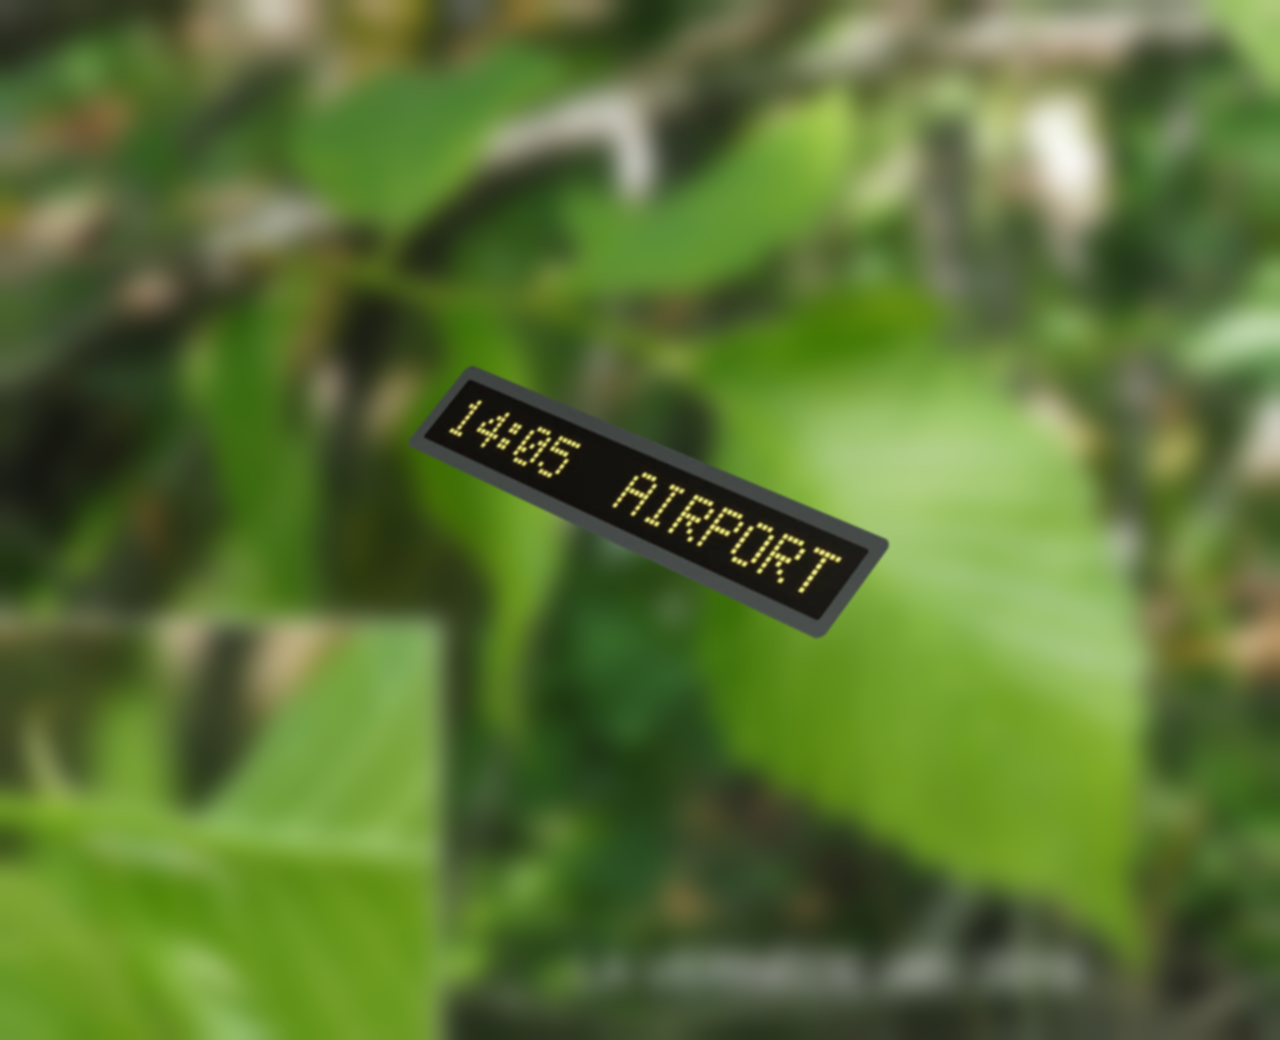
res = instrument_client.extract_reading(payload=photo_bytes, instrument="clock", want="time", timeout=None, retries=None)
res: 14:05
